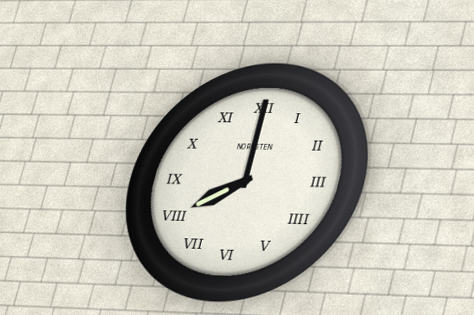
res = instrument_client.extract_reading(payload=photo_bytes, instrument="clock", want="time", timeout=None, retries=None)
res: 8:00
